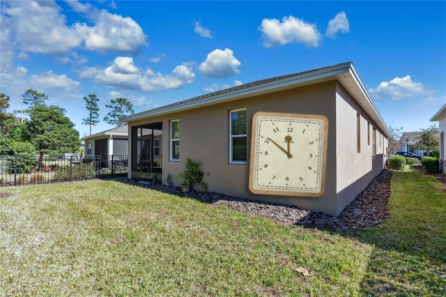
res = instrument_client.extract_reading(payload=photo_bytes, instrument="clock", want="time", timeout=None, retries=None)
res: 11:51
